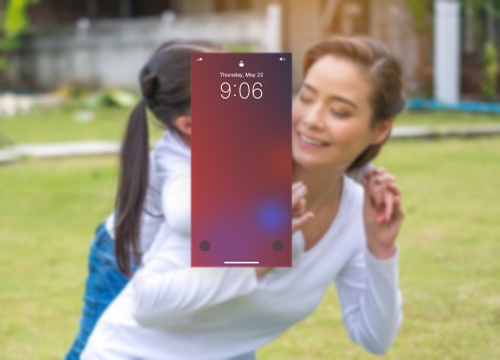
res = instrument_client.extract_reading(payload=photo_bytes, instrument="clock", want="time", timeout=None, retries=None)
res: 9:06
